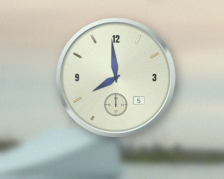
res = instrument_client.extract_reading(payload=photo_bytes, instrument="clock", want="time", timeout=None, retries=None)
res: 7:59
